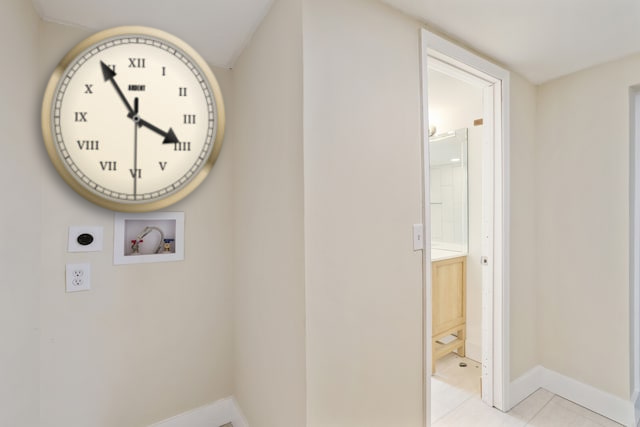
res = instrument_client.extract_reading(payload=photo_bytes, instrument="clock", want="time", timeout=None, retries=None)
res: 3:54:30
